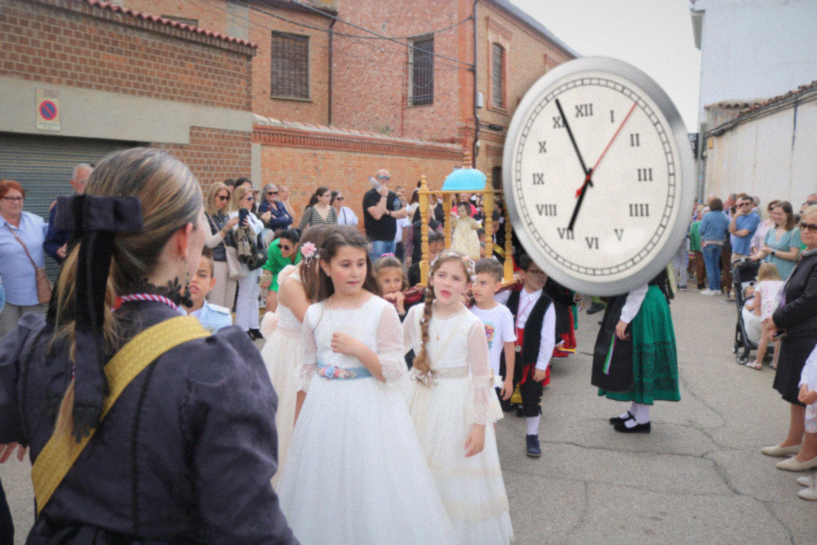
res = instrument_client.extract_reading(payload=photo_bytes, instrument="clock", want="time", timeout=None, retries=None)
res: 6:56:07
